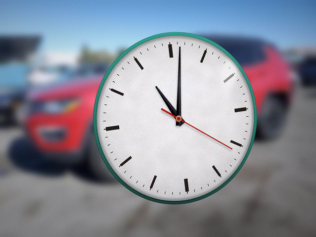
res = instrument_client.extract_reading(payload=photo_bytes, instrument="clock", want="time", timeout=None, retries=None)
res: 11:01:21
